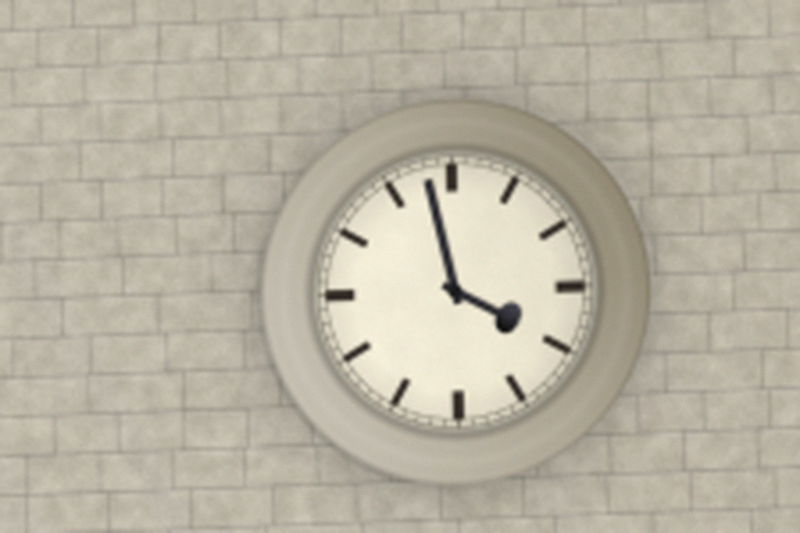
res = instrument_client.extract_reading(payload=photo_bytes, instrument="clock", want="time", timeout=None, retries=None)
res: 3:58
